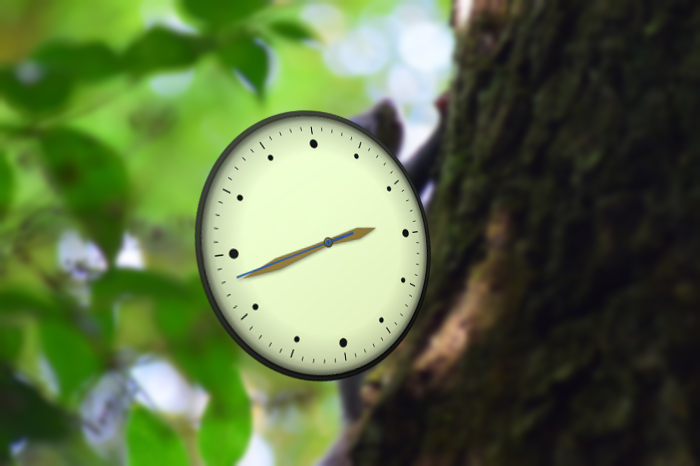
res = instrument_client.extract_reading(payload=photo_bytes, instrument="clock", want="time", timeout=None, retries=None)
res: 2:42:43
